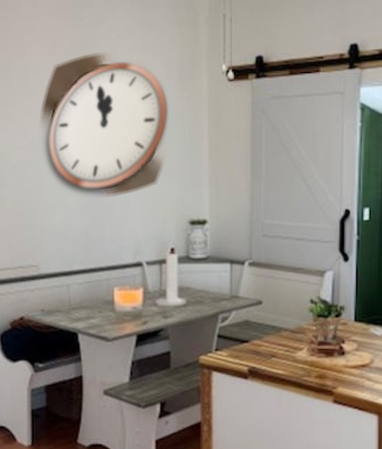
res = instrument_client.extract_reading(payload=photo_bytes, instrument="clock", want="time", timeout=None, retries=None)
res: 11:57
